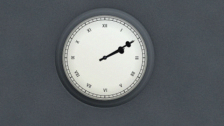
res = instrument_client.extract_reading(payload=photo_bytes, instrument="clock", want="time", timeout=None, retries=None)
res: 2:10
